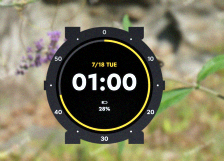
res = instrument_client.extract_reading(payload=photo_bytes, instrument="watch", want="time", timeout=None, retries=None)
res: 1:00
